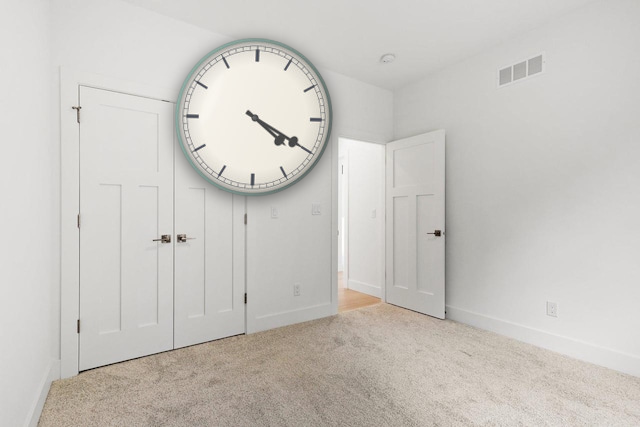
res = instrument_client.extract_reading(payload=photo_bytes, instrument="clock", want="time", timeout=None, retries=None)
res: 4:20
